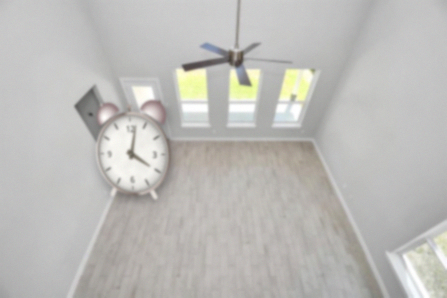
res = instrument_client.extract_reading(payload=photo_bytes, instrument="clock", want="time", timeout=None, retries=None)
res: 4:02
